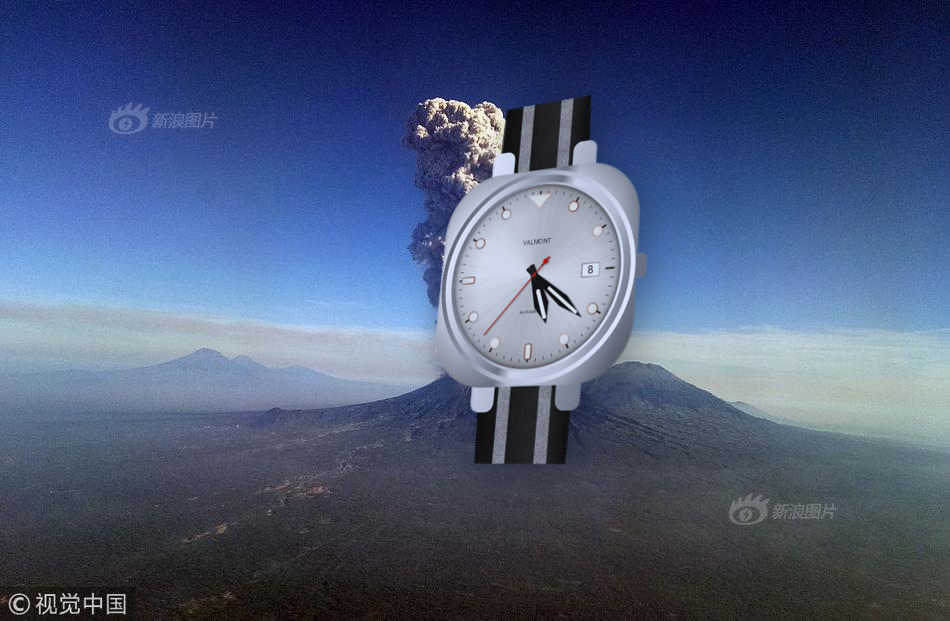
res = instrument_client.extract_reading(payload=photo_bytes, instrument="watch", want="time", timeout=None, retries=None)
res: 5:21:37
